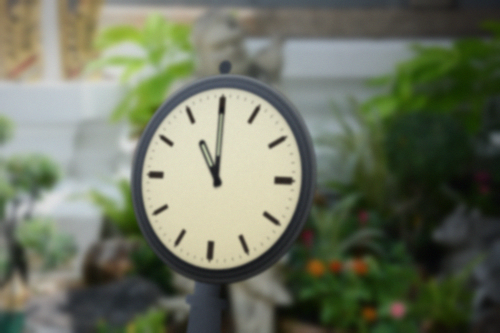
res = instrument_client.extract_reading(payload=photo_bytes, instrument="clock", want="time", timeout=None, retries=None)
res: 11:00
